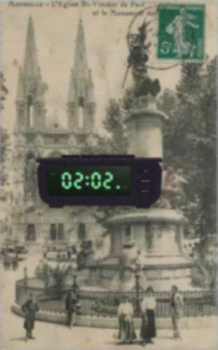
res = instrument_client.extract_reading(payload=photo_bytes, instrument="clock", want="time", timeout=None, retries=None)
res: 2:02
